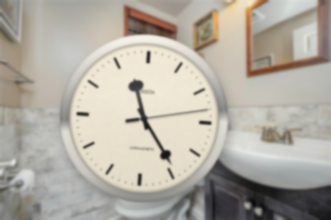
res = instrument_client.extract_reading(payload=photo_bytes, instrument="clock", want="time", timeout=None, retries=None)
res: 11:24:13
